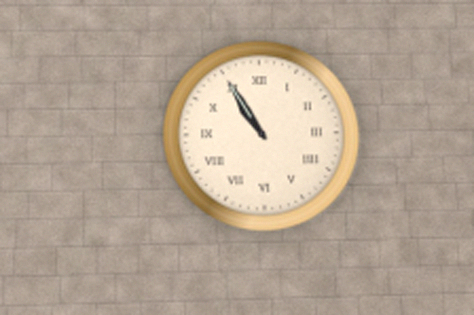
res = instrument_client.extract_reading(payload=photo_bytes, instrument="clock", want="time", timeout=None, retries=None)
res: 10:55
